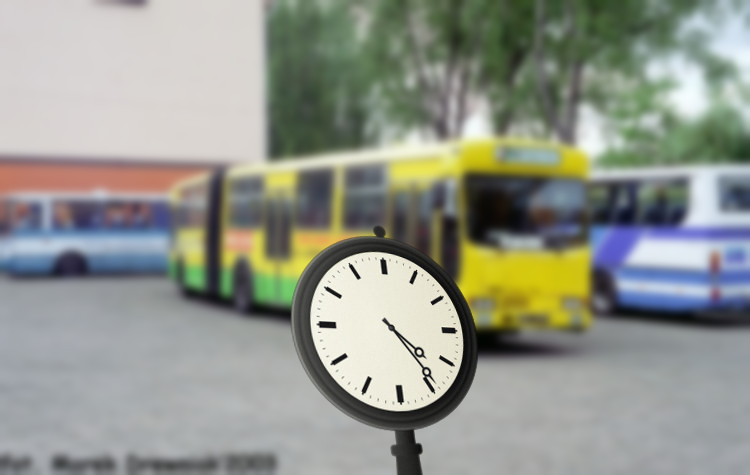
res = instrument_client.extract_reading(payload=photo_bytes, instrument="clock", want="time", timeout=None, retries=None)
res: 4:24
